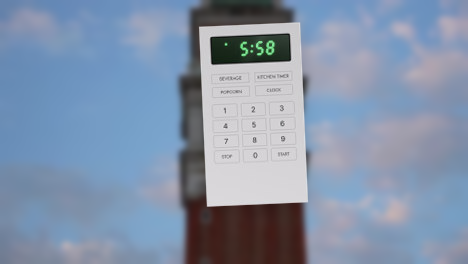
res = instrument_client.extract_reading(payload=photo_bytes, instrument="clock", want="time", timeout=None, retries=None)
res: 5:58
